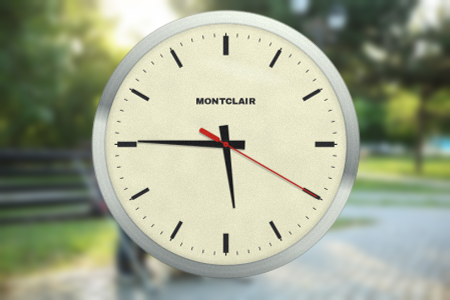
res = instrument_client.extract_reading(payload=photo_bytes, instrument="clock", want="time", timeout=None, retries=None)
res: 5:45:20
